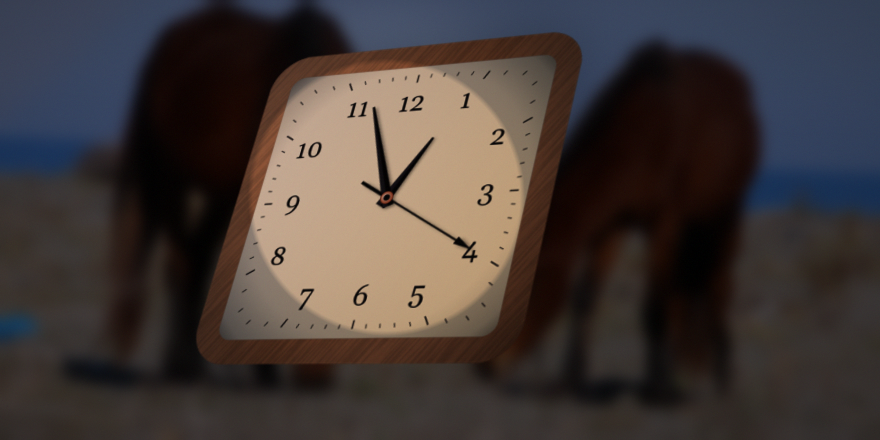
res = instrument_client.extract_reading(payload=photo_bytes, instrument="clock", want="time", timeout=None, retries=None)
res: 12:56:20
